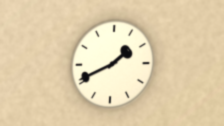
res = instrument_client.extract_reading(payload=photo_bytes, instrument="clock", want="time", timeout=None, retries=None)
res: 1:41
